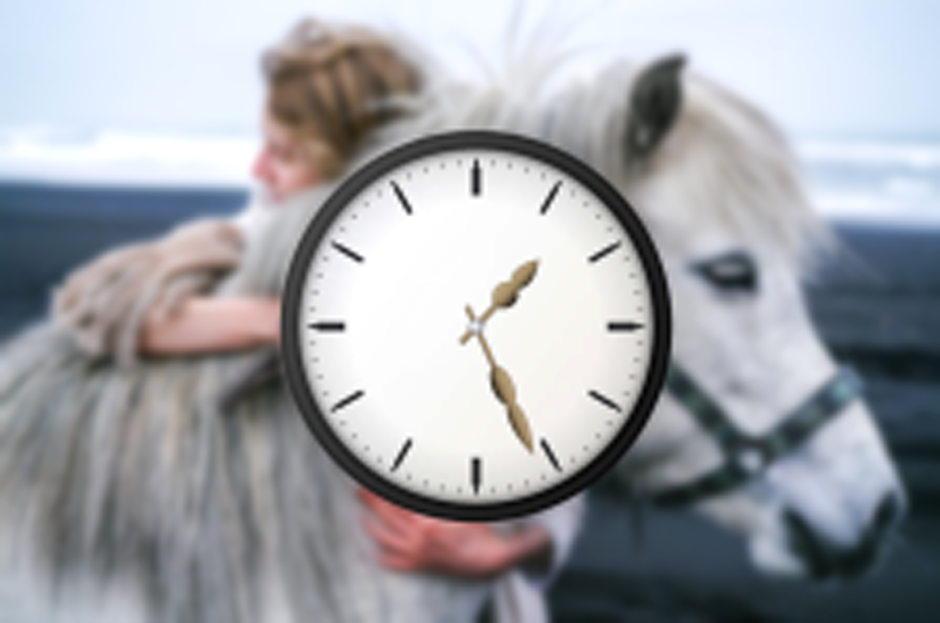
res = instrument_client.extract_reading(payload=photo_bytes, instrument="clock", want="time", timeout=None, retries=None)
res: 1:26
